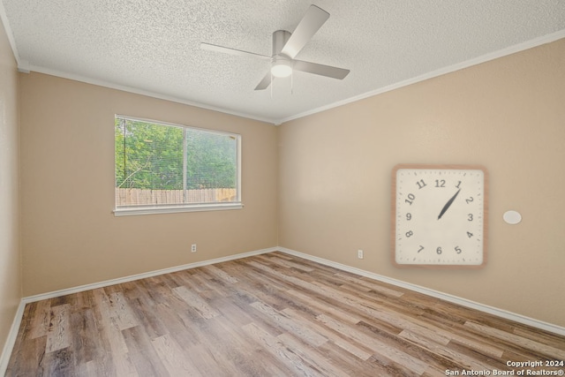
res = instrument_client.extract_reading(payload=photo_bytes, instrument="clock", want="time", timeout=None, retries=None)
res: 1:06
